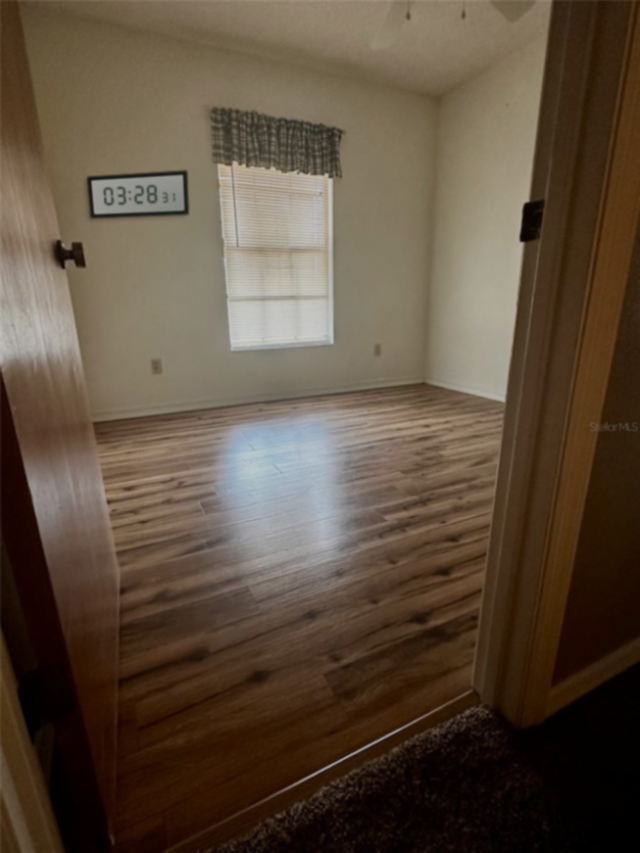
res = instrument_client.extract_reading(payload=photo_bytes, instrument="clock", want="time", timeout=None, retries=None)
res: 3:28
